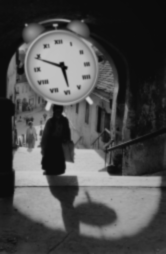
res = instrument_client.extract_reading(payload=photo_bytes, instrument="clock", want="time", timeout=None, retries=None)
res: 5:49
